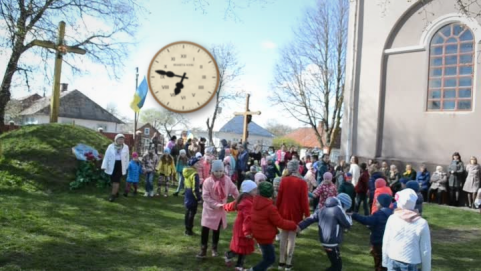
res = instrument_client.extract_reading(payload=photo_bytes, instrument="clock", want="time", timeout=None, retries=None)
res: 6:47
